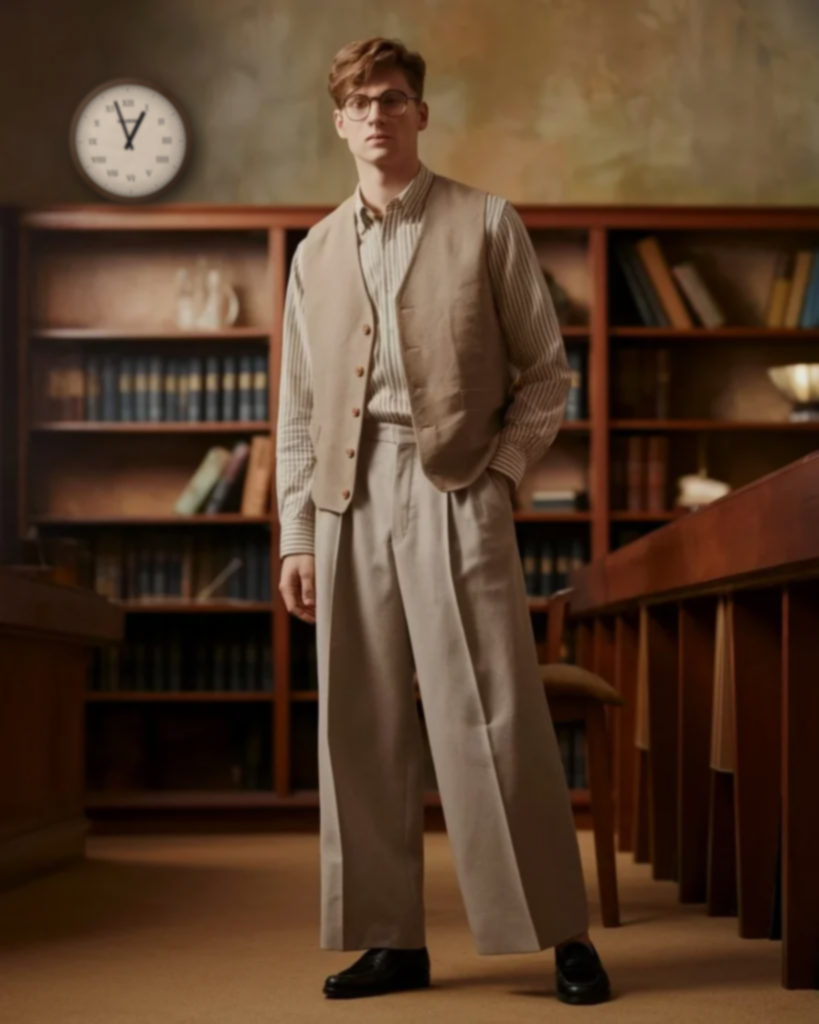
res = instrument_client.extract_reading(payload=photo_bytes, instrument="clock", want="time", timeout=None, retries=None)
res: 12:57
